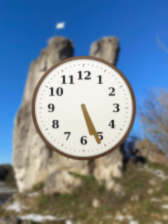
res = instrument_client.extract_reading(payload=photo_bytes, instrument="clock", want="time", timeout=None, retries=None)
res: 5:26
